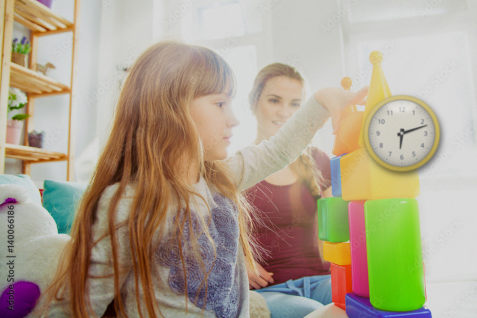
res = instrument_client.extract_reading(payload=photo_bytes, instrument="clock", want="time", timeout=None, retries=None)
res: 6:12
